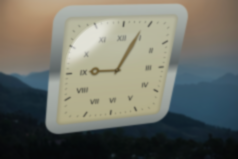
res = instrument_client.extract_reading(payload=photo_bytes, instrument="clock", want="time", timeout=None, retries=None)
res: 9:04
